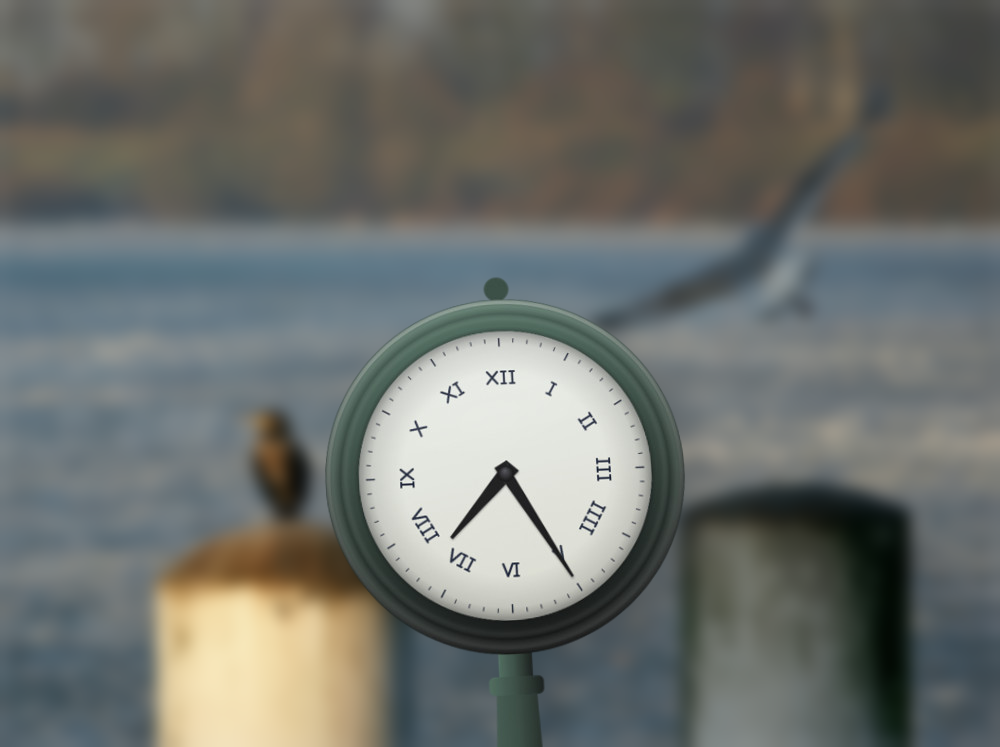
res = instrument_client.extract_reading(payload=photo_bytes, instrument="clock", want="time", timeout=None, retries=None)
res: 7:25
